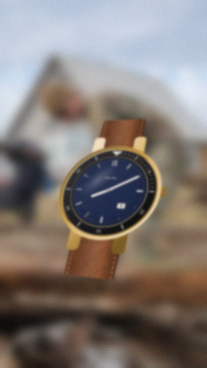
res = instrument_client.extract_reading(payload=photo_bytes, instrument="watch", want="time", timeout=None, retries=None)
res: 8:10
